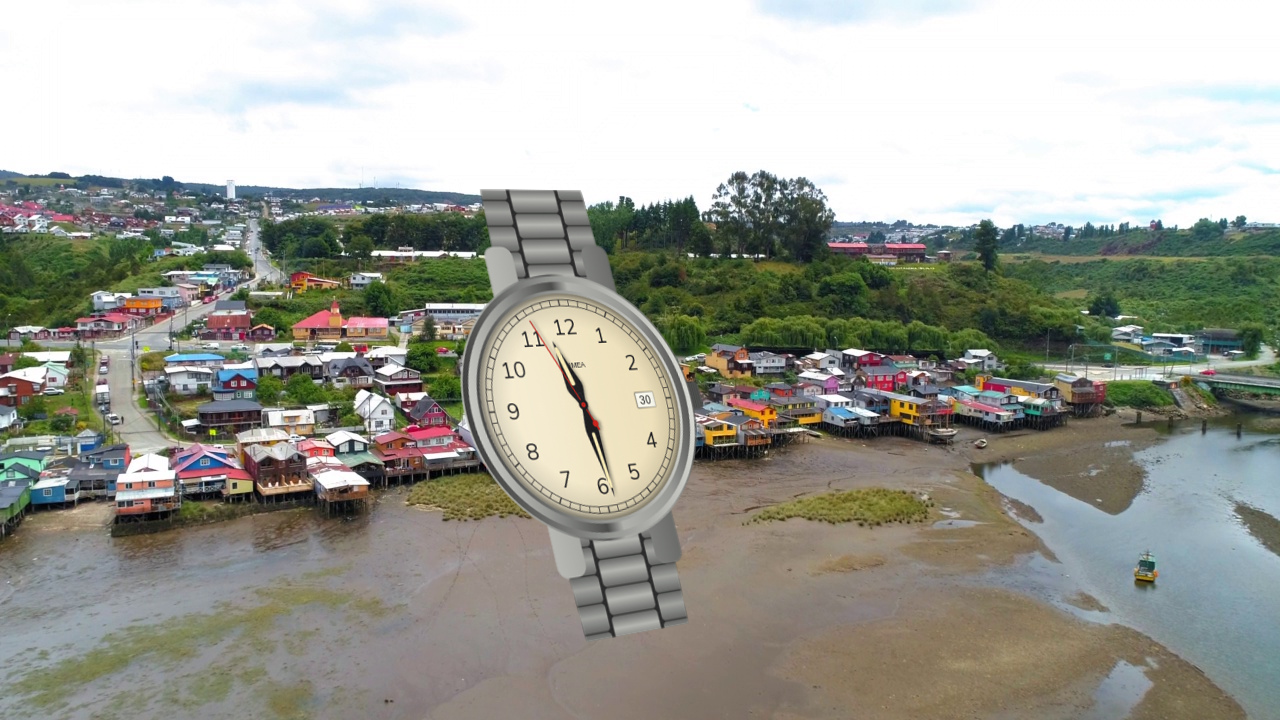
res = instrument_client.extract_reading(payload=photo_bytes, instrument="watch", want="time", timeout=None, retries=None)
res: 11:28:56
